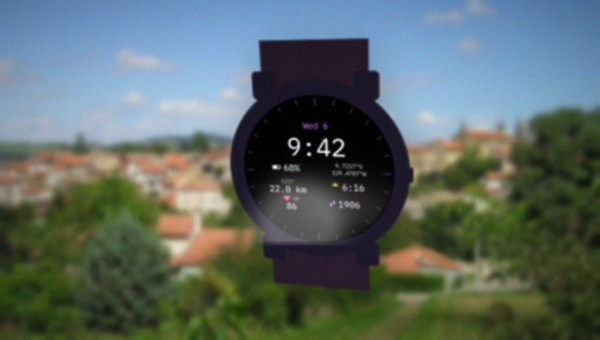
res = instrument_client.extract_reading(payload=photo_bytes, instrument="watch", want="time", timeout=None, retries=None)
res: 9:42
